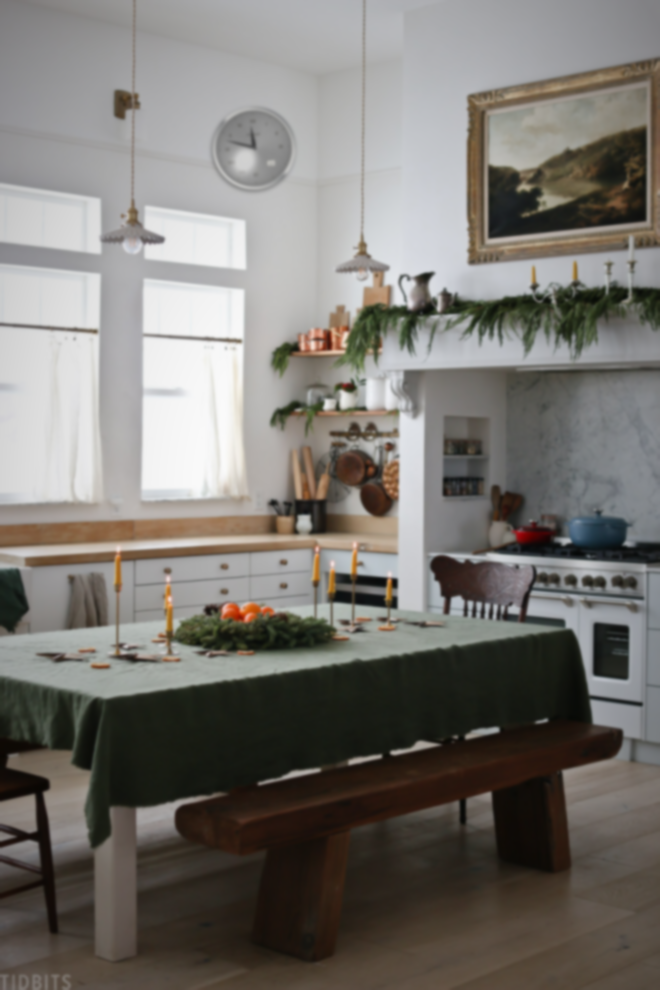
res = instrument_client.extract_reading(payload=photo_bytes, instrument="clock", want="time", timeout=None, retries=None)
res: 11:48
